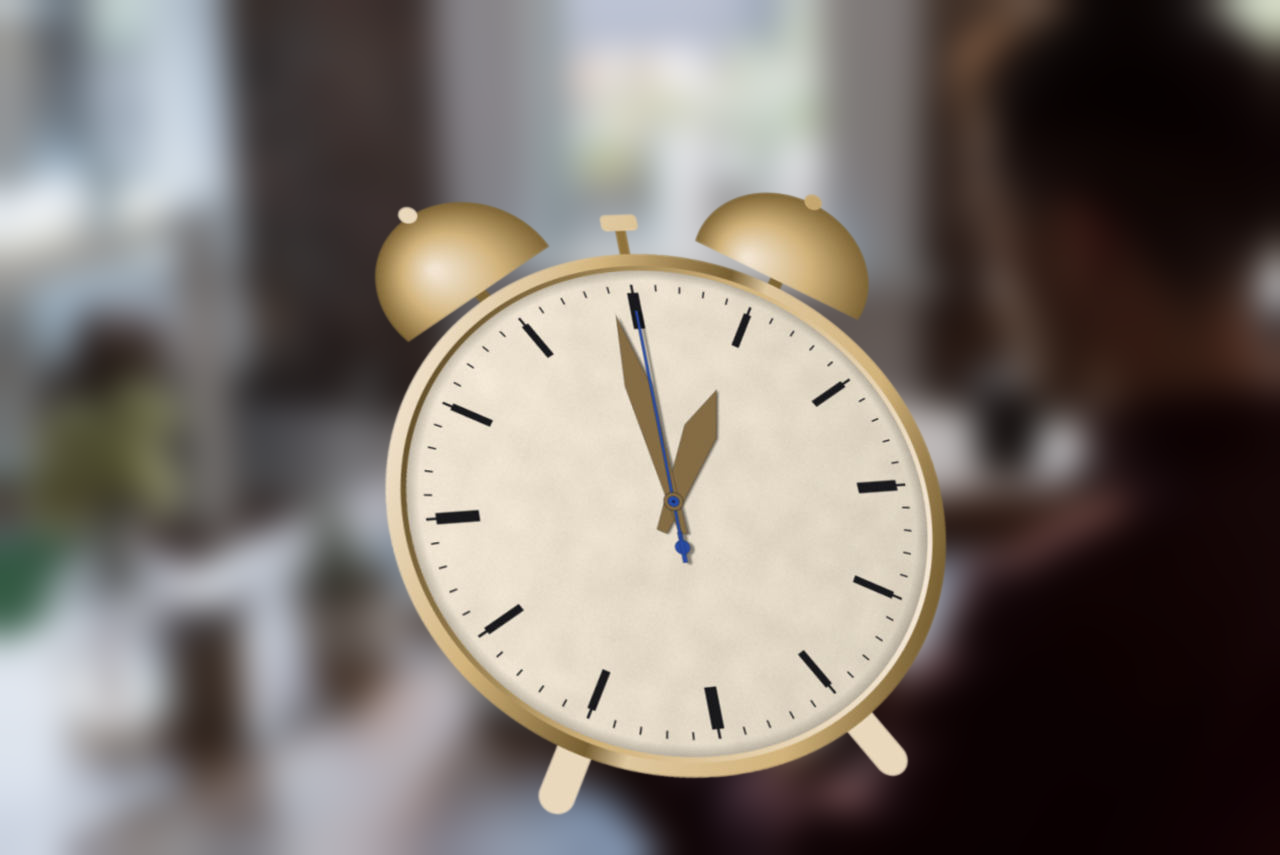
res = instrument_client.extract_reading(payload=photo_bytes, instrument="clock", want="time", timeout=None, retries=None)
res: 12:59:00
